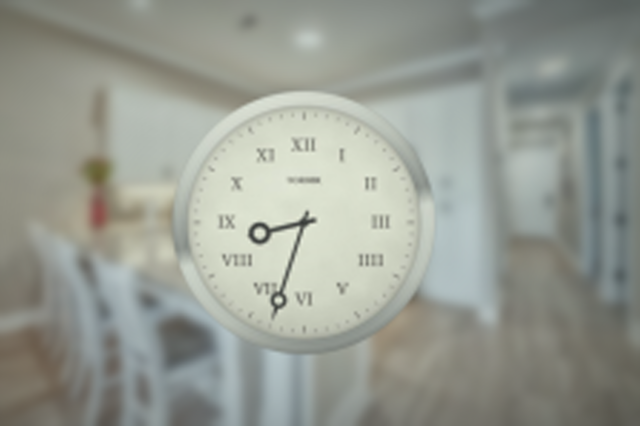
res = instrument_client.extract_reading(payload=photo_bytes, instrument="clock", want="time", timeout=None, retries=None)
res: 8:33
